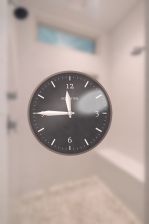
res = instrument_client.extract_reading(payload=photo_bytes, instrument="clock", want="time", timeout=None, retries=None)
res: 11:45
